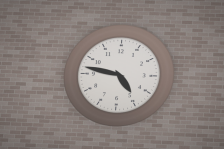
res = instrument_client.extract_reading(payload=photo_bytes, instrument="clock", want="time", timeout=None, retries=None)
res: 4:47
